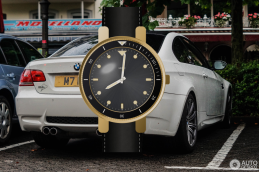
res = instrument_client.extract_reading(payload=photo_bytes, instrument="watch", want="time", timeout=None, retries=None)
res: 8:01
